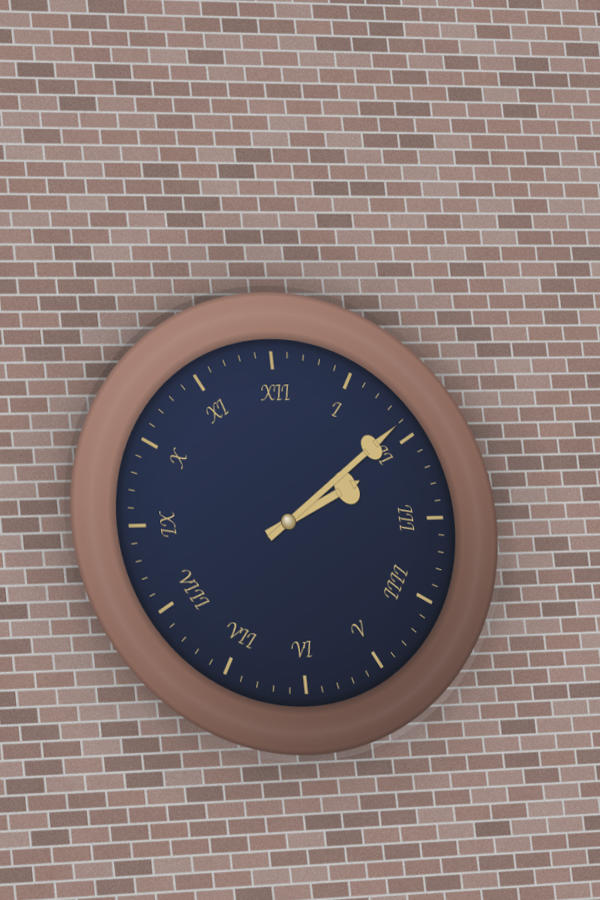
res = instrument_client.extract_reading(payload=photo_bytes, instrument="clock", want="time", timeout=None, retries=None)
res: 2:09
